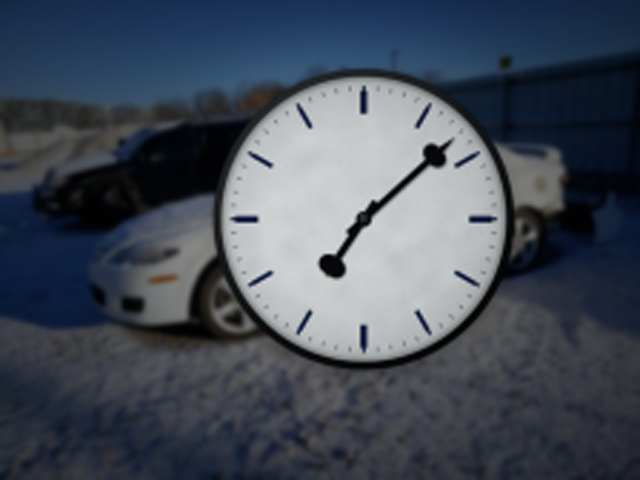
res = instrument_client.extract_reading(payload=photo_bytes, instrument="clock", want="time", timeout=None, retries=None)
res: 7:08
